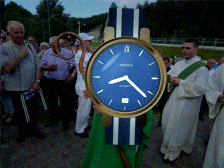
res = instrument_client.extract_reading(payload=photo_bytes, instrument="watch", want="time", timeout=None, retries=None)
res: 8:22
